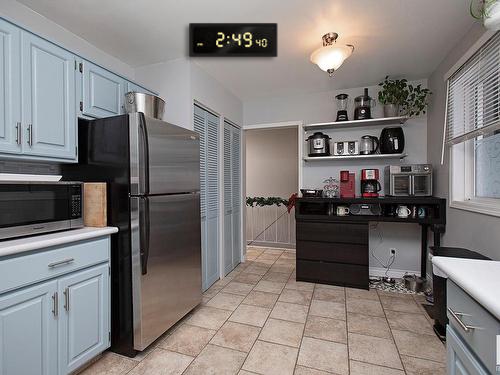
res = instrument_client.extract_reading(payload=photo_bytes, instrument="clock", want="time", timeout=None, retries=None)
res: 2:49
